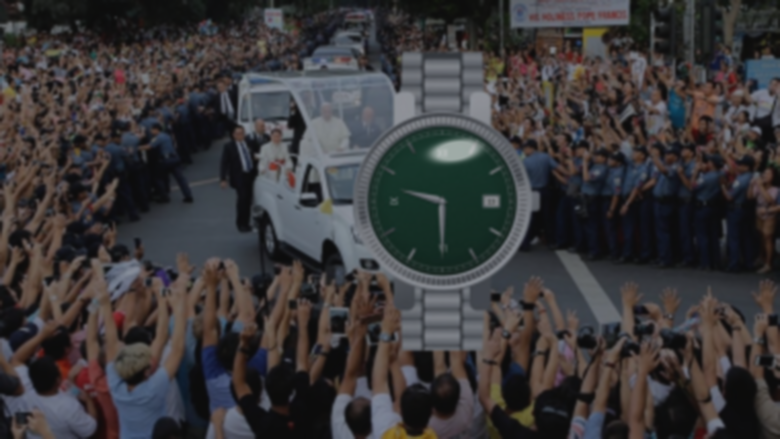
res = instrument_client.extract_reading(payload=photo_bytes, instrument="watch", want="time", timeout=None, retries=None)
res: 9:30
